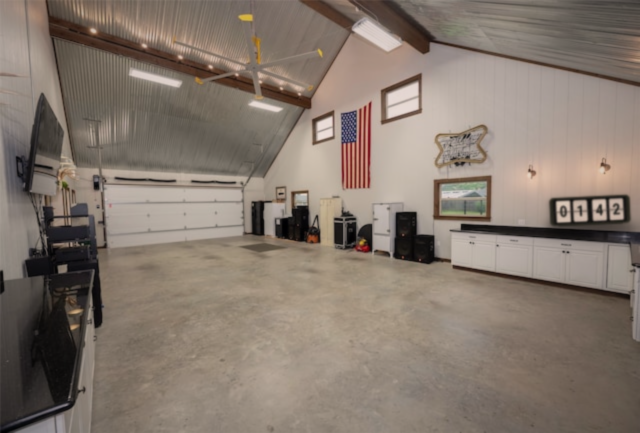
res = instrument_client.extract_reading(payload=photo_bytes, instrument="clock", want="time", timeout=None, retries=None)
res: 1:42
